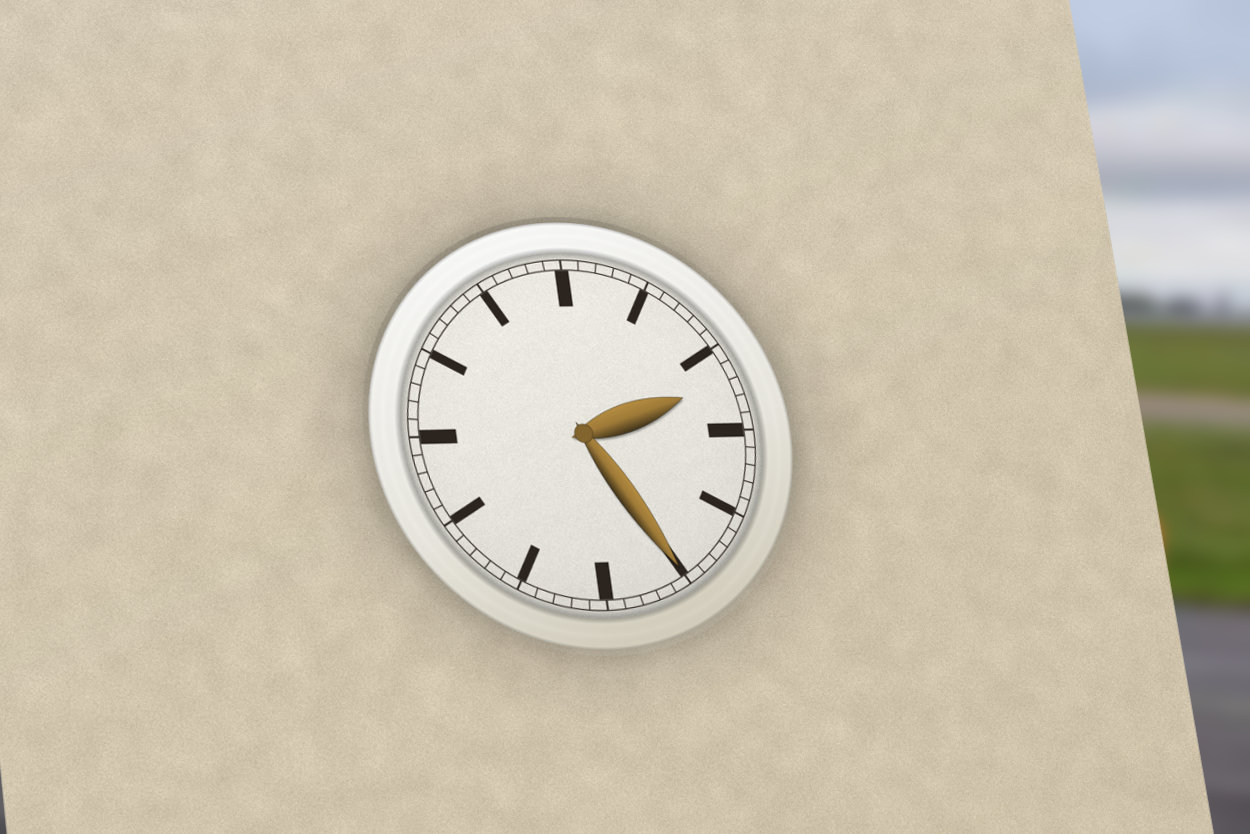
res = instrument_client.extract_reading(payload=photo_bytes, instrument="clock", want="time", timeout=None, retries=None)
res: 2:25
